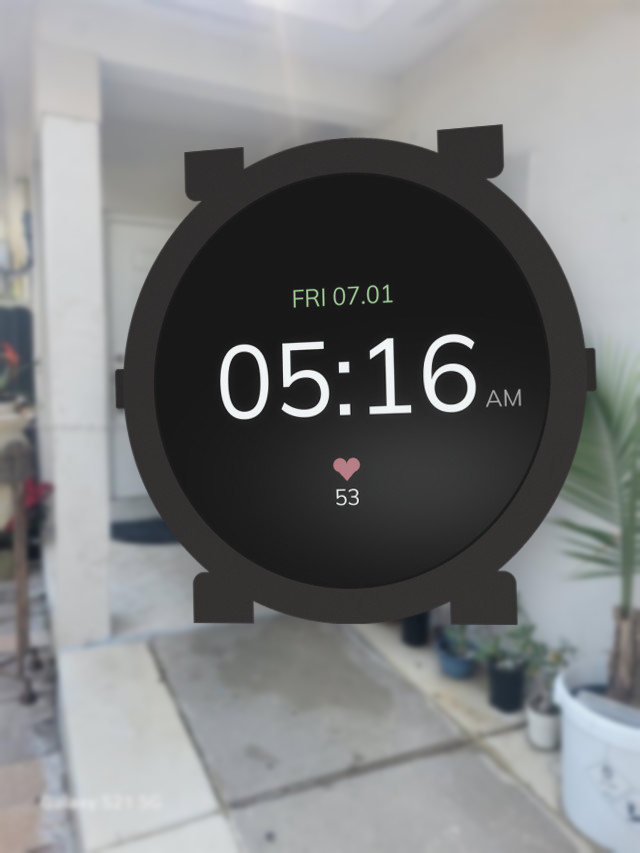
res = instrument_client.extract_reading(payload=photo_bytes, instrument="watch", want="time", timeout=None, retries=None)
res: 5:16
